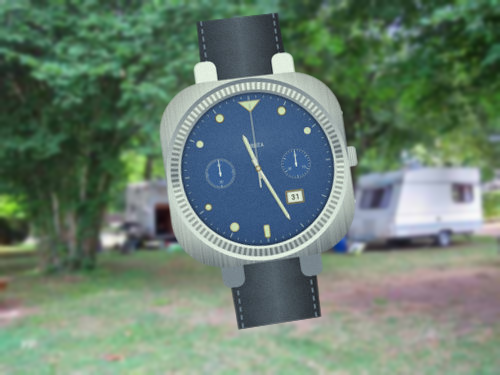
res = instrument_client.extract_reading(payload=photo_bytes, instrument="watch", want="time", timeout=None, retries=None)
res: 11:26
